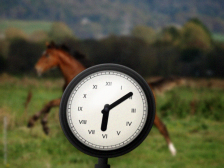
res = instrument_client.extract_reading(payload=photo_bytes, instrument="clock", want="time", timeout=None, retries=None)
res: 6:09
